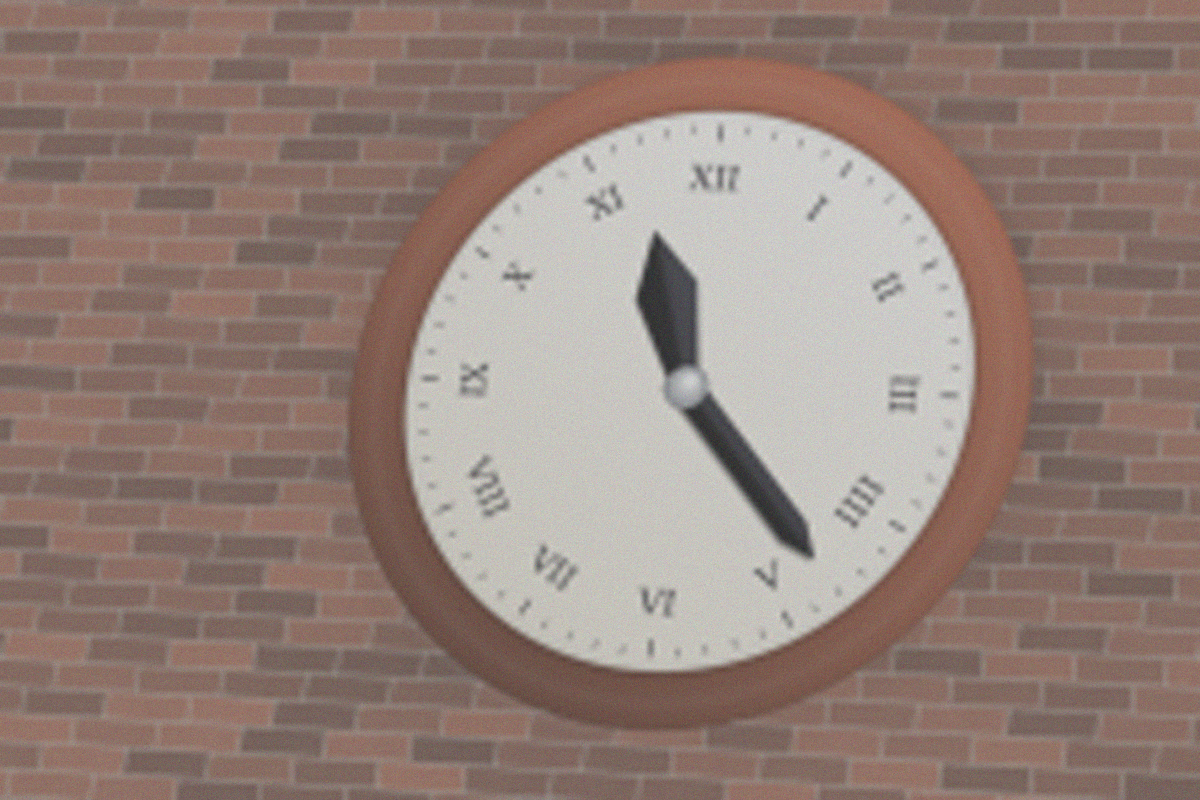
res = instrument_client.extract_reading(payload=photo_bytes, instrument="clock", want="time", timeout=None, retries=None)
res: 11:23
